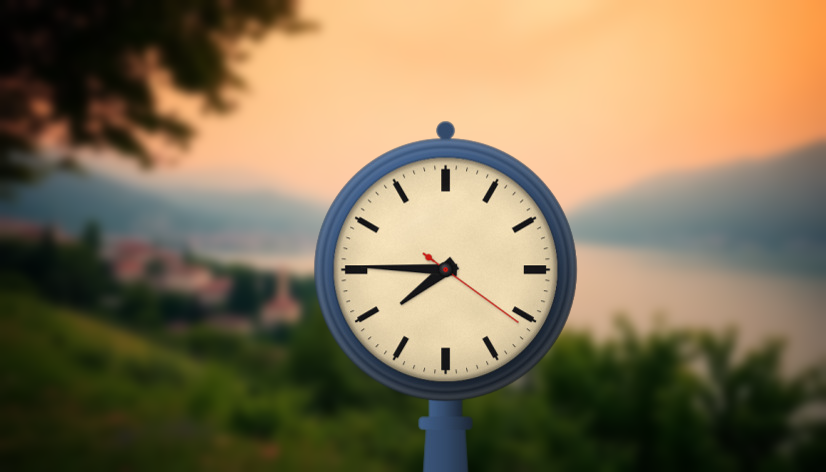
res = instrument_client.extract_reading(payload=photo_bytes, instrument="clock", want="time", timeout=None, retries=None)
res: 7:45:21
